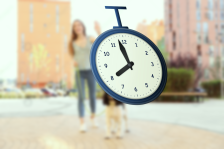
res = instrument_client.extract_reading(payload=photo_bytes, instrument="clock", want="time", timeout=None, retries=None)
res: 7:58
